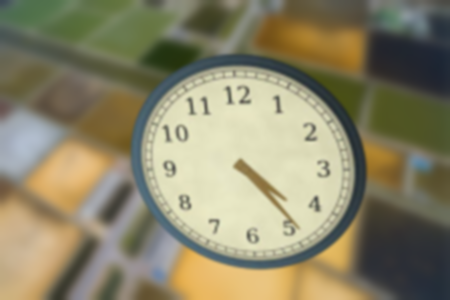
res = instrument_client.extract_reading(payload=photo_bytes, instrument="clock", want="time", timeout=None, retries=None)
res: 4:24
